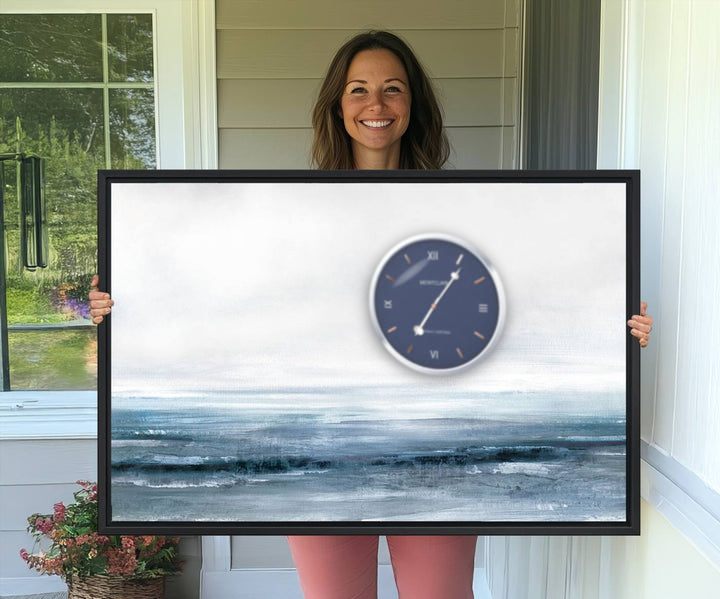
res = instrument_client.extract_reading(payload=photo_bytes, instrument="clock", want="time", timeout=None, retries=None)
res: 7:06
